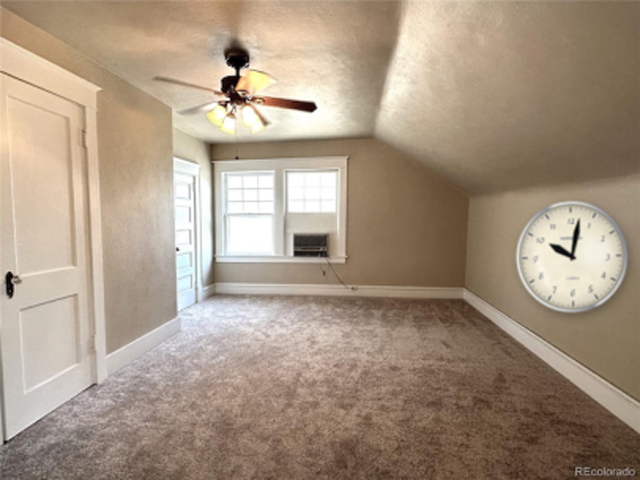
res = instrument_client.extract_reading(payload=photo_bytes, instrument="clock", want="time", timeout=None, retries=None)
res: 10:02
